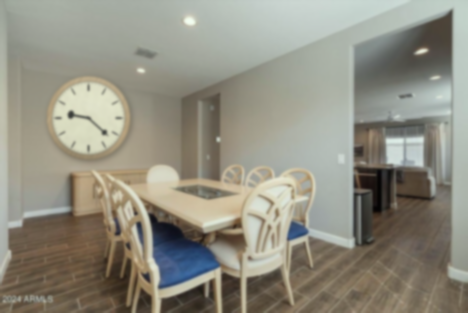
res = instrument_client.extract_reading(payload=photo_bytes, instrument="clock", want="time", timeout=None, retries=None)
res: 9:22
